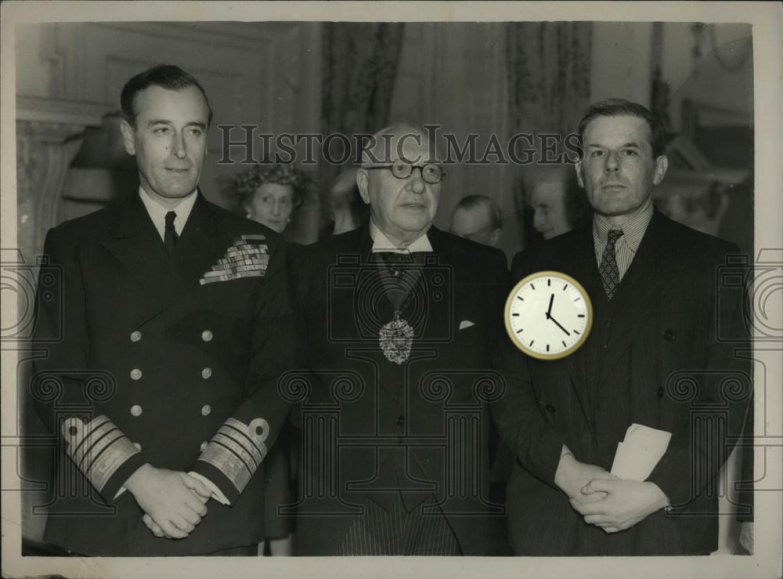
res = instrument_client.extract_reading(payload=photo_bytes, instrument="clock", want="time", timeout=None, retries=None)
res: 12:22
